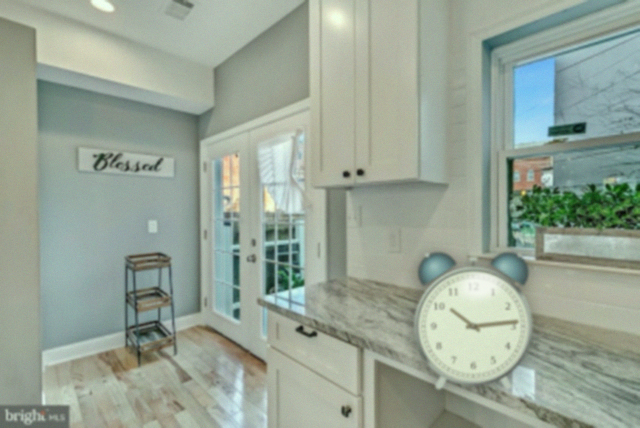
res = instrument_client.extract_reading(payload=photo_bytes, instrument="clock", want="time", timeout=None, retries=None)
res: 10:14
